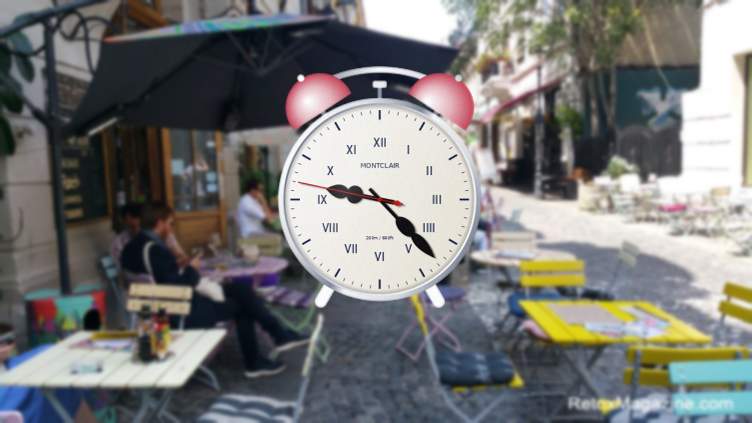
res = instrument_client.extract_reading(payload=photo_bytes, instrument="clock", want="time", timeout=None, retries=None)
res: 9:22:47
